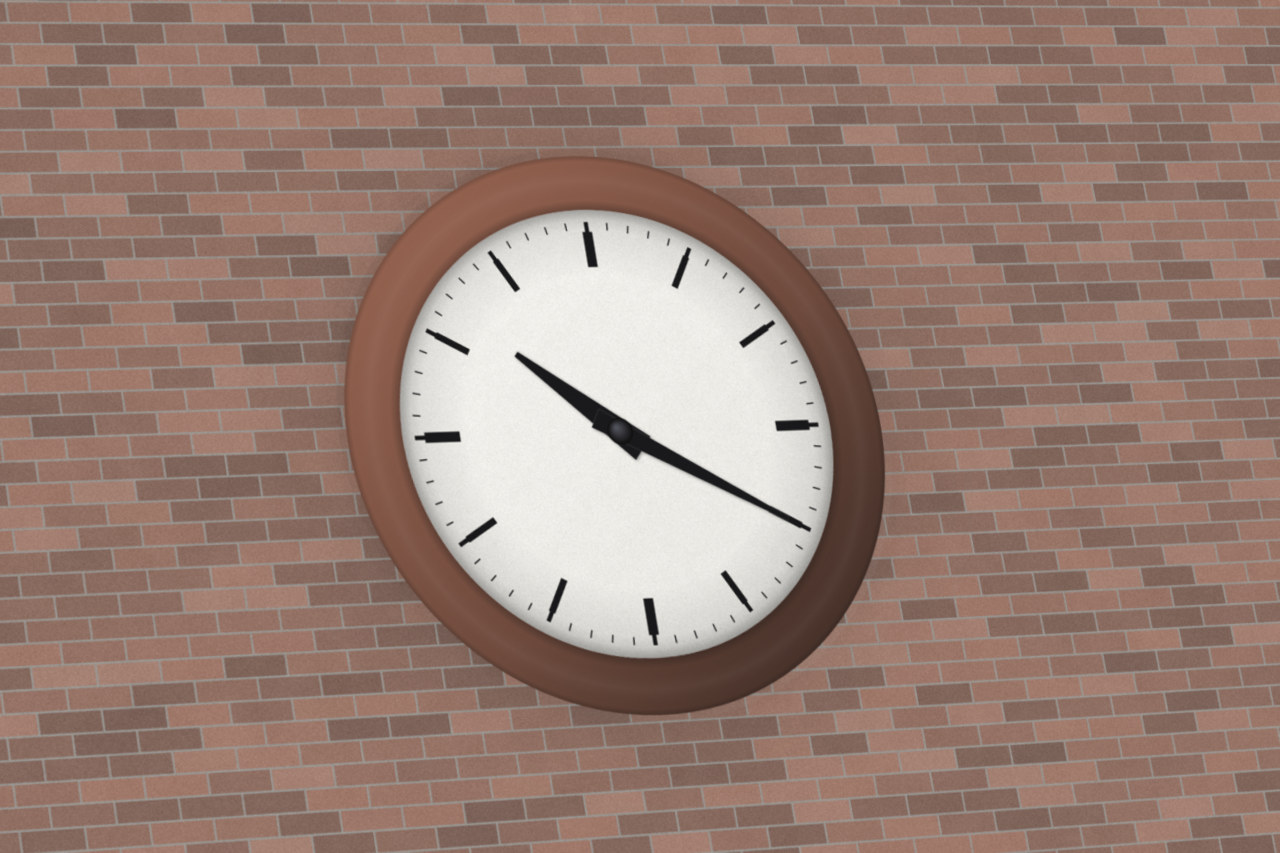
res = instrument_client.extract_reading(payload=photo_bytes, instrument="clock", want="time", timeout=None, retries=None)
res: 10:20
